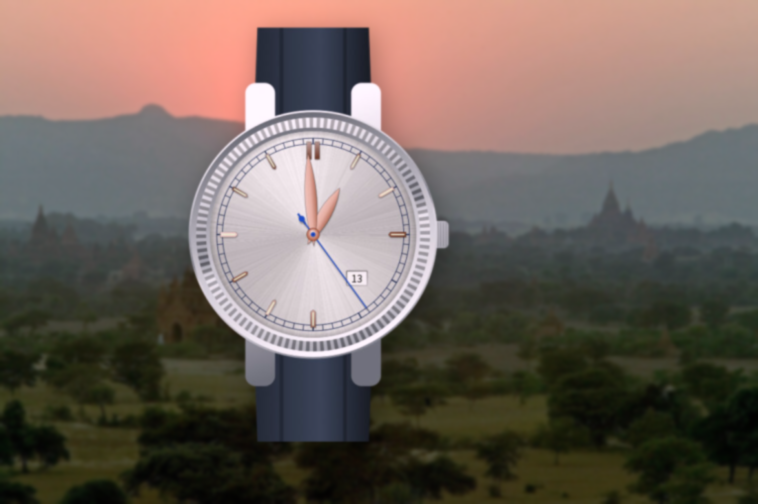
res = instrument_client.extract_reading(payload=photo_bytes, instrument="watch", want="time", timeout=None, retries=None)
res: 12:59:24
